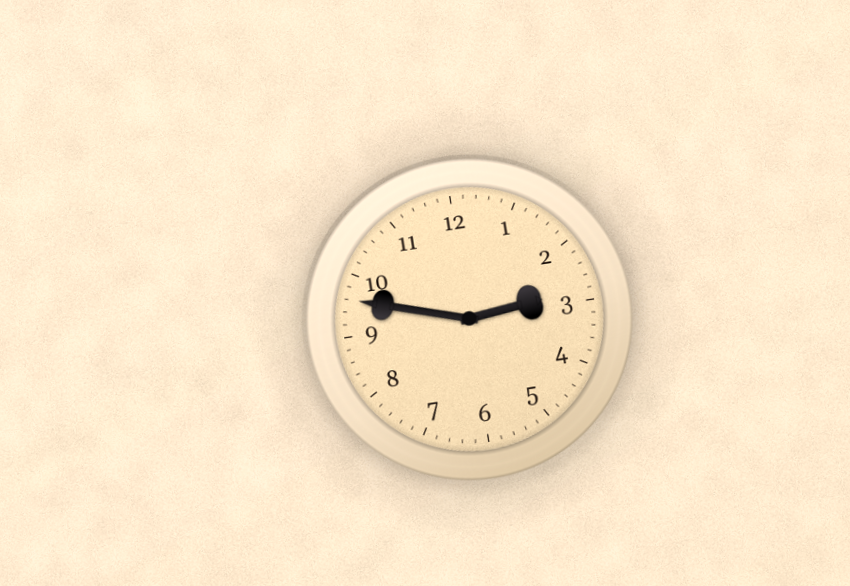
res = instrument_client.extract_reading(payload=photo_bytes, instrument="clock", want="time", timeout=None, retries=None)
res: 2:48
